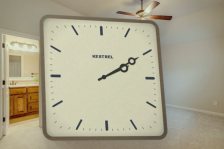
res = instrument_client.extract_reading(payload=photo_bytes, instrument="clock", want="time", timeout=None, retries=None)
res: 2:10
